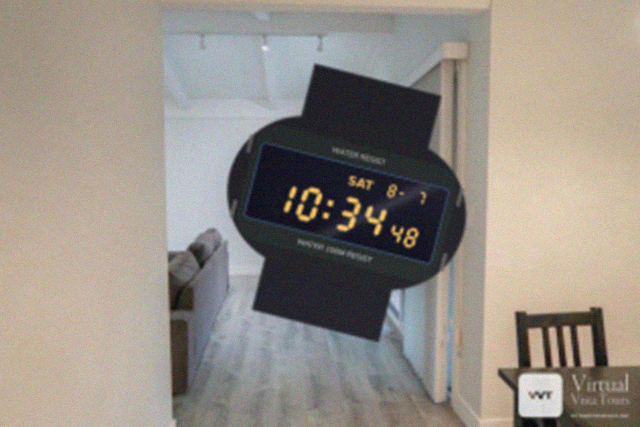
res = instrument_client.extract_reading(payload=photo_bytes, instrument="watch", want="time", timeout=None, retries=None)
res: 10:34:48
